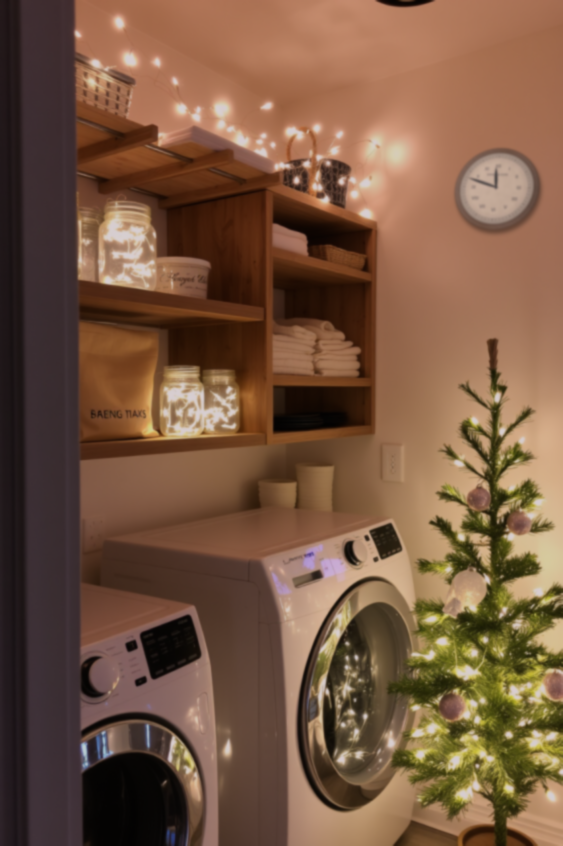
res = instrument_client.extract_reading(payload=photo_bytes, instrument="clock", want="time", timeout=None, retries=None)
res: 11:48
